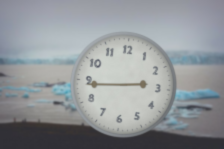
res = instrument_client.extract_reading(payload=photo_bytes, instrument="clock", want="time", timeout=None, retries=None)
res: 2:44
